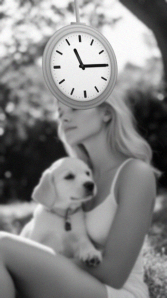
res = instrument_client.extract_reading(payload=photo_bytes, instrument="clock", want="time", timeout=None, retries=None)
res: 11:15
